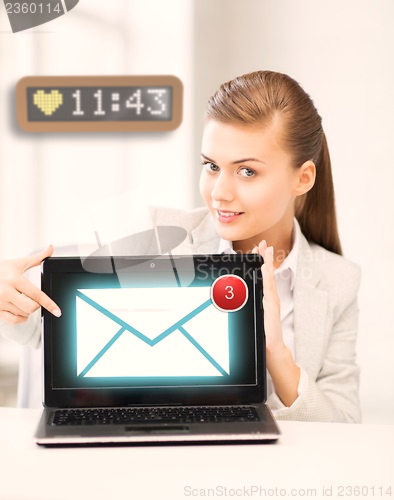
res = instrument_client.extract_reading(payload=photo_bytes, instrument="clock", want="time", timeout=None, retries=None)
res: 11:43
